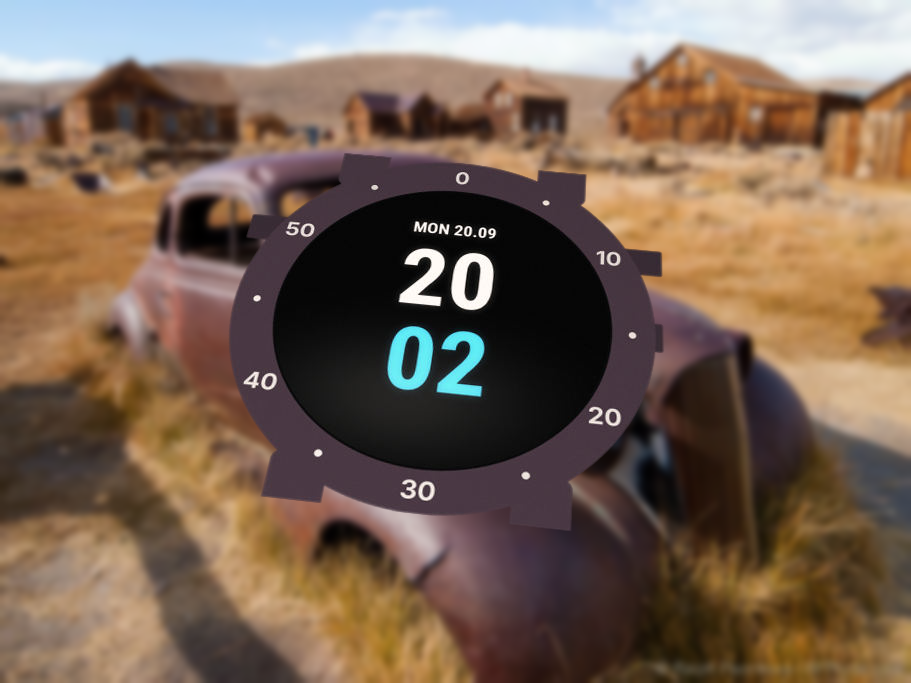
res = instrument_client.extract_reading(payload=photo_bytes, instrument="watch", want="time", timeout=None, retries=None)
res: 20:02
